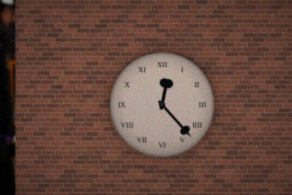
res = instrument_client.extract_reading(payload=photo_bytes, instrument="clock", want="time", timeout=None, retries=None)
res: 12:23
